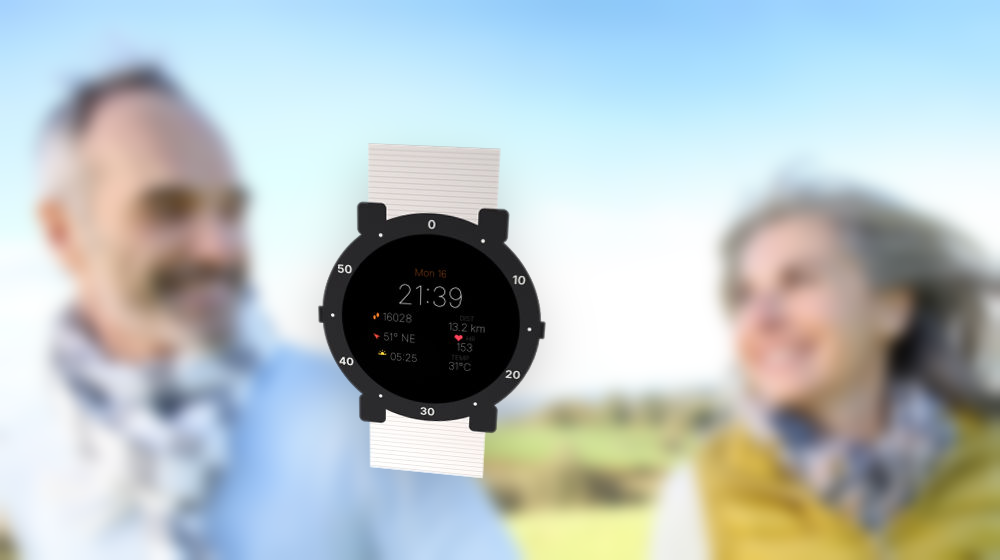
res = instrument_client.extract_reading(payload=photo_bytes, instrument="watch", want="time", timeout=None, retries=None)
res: 21:39
